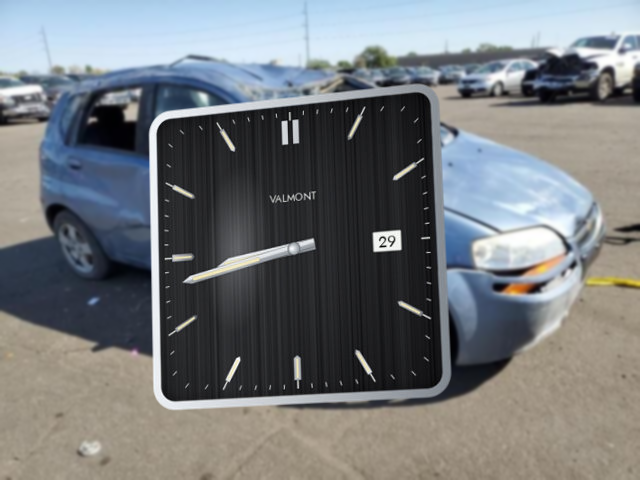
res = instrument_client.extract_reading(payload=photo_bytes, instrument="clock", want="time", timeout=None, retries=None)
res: 8:43
